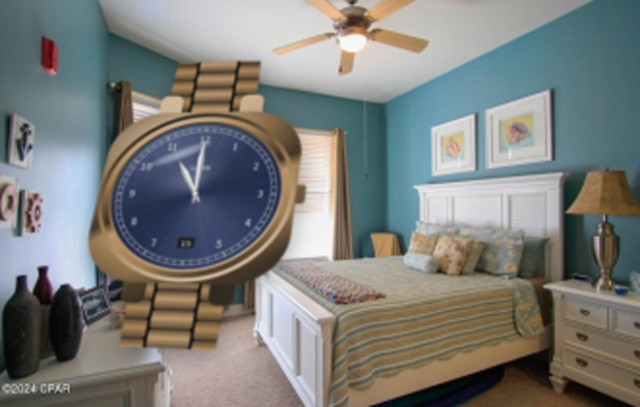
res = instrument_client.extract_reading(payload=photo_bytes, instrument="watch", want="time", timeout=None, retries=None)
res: 11:00
